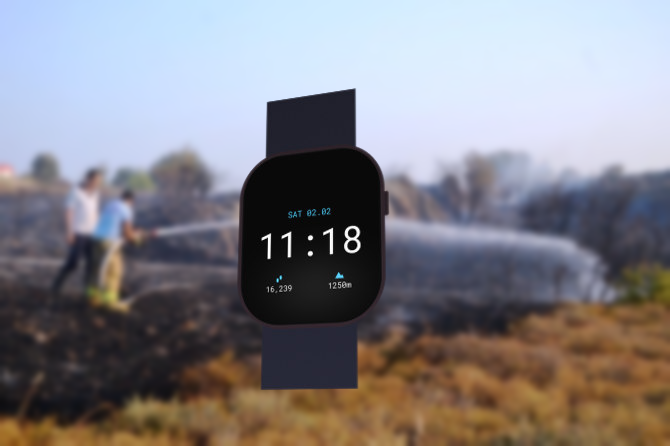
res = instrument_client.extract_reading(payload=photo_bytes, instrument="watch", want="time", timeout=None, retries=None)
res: 11:18
